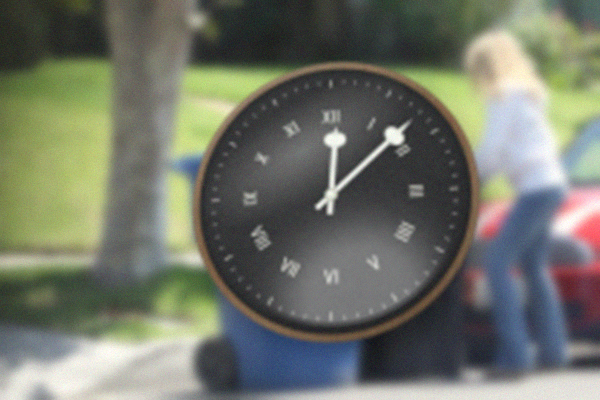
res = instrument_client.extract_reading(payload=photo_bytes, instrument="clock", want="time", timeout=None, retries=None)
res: 12:08
